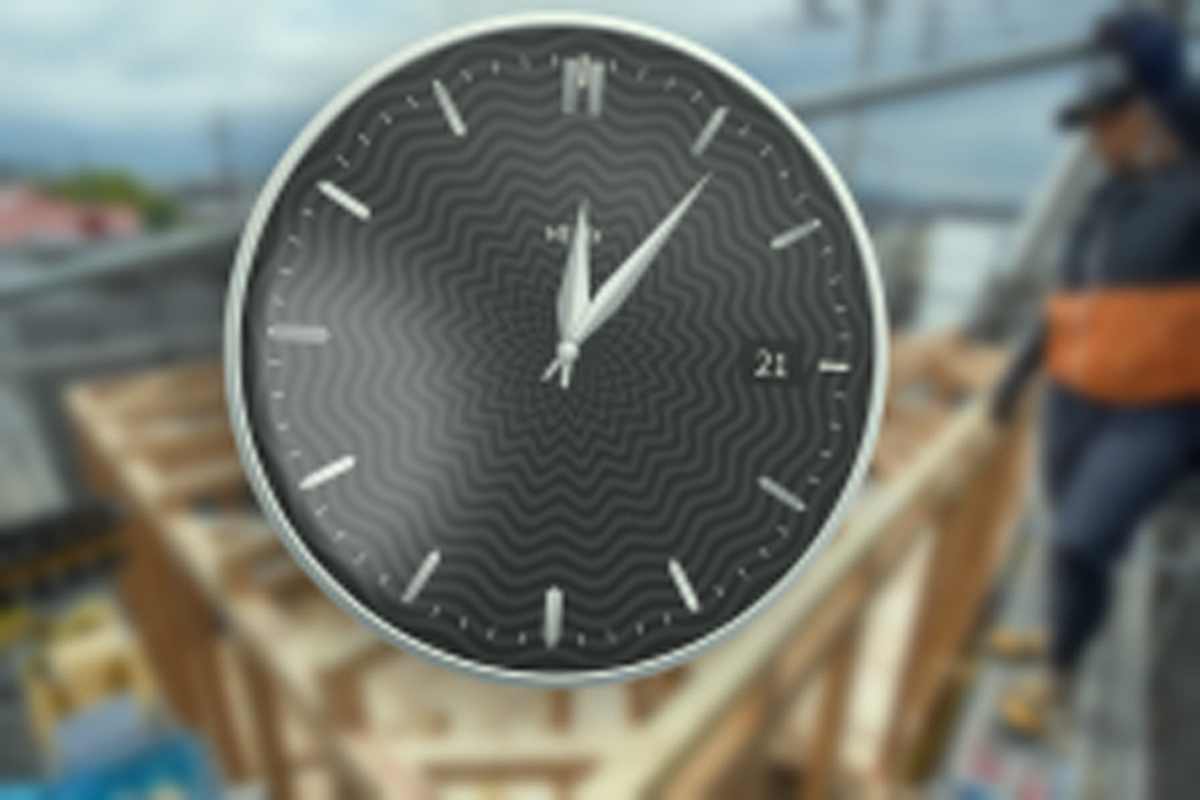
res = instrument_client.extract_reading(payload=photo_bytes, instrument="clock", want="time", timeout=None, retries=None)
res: 12:06
